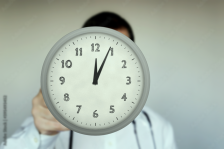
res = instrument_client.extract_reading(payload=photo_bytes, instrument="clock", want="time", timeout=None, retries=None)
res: 12:04
